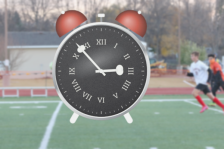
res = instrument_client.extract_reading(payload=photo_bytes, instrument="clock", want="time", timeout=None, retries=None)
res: 2:53
